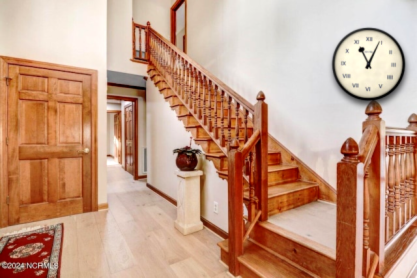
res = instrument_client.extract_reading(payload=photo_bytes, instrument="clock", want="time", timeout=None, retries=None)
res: 11:04
